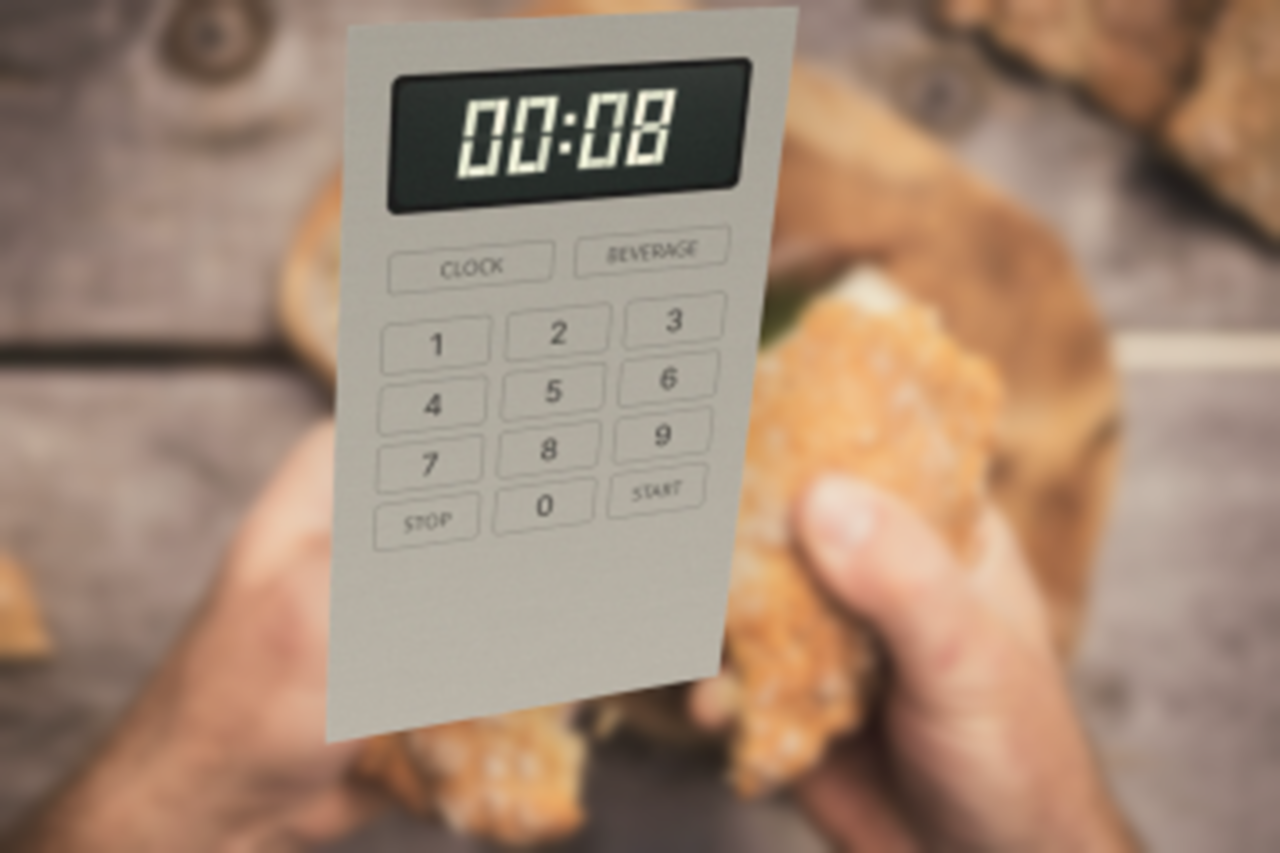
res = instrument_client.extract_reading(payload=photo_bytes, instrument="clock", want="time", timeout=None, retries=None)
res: 0:08
